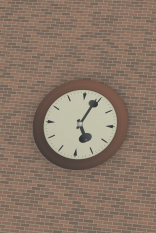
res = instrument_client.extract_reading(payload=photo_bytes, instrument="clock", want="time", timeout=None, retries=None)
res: 5:04
